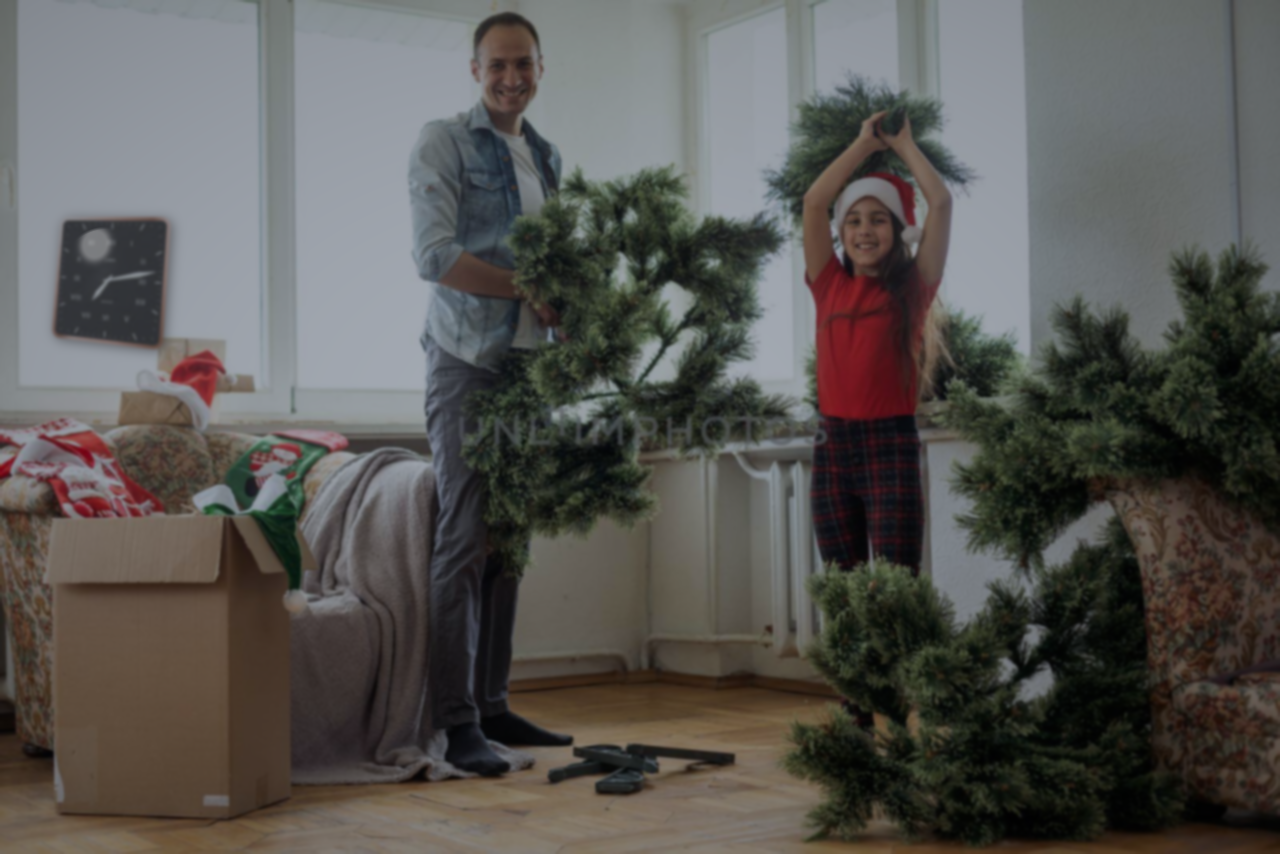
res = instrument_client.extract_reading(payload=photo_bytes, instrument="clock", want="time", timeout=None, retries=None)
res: 7:13
